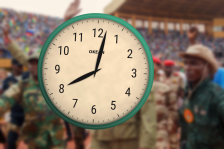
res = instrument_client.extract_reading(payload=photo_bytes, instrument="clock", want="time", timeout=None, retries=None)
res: 8:02
